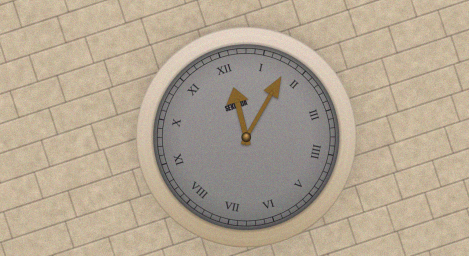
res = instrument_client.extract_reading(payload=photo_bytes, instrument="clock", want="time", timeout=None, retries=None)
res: 12:08
